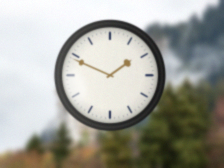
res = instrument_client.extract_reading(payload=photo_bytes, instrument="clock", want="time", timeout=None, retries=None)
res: 1:49
